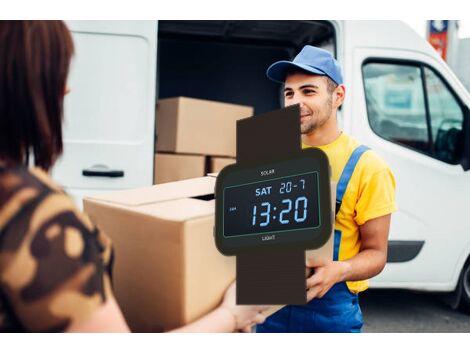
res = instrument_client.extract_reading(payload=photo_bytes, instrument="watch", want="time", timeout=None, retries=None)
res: 13:20
